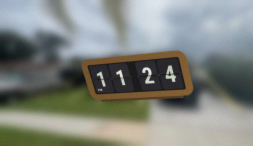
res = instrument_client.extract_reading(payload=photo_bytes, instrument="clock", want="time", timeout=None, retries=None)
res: 11:24
